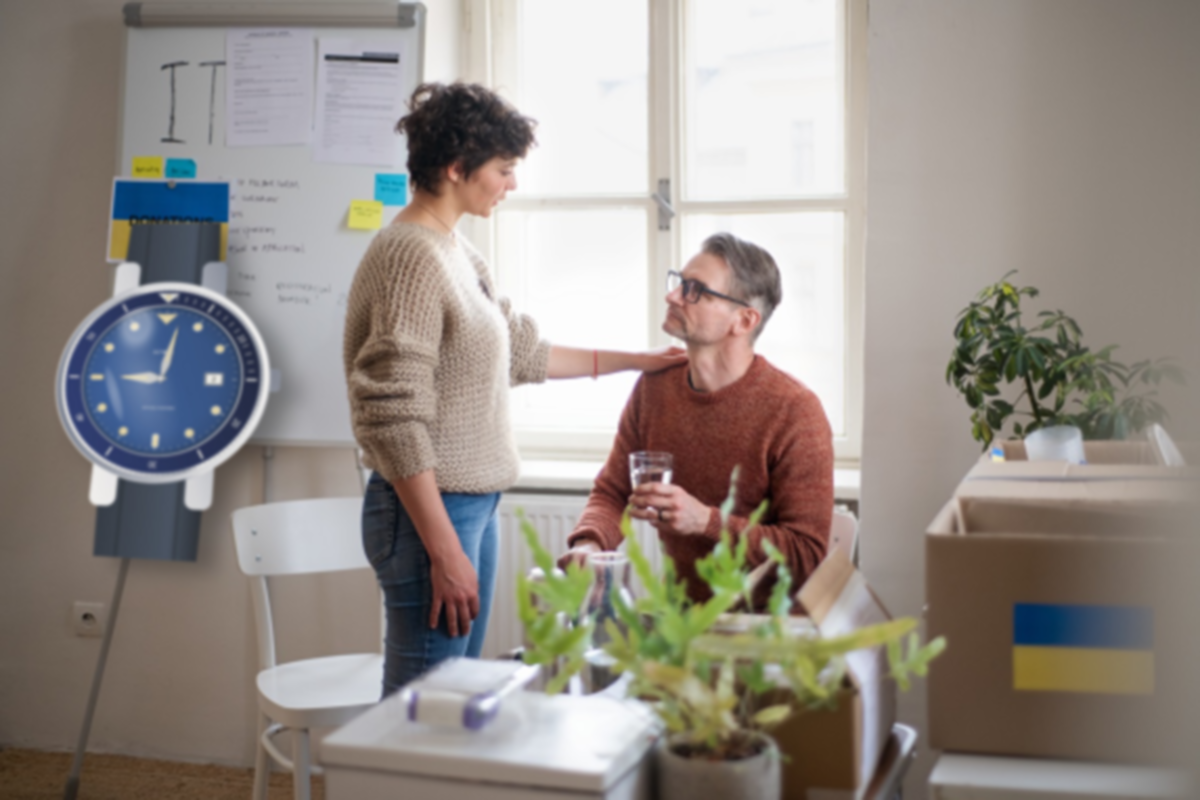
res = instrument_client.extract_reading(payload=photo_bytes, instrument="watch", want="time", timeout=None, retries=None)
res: 9:02
